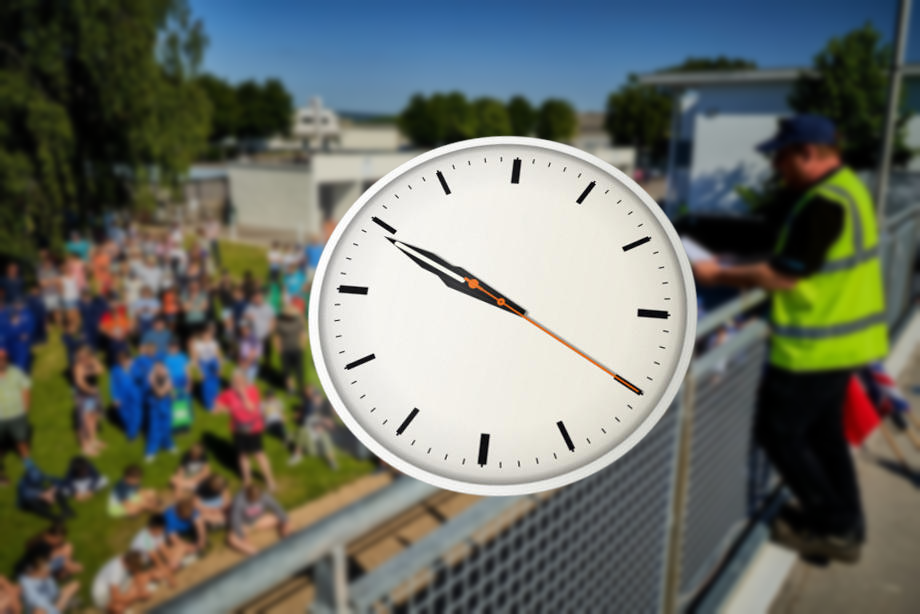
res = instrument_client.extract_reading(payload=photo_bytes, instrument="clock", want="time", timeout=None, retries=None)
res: 9:49:20
